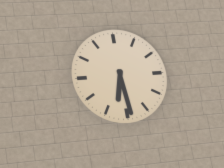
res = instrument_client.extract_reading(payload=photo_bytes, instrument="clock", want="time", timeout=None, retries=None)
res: 6:29
